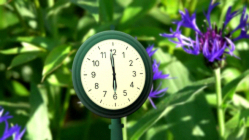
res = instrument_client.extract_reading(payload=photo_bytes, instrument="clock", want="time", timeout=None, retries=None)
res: 5:59
